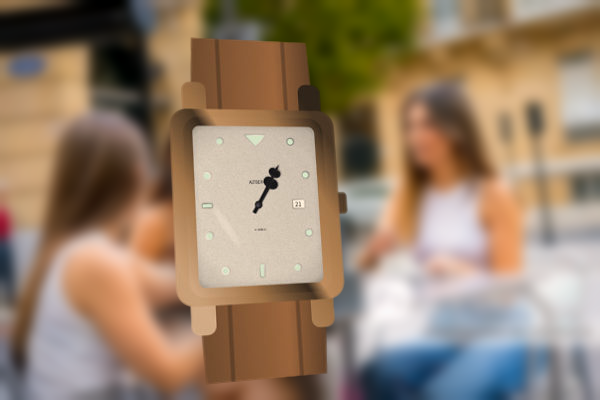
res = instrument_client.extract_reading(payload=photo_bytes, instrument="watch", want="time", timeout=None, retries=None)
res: 1:05
